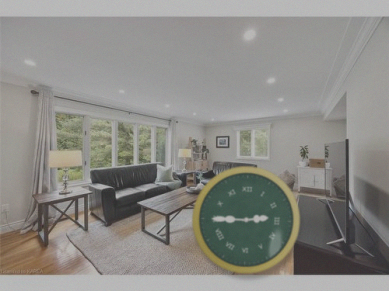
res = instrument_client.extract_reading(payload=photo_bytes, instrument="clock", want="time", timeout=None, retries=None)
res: 2:45
